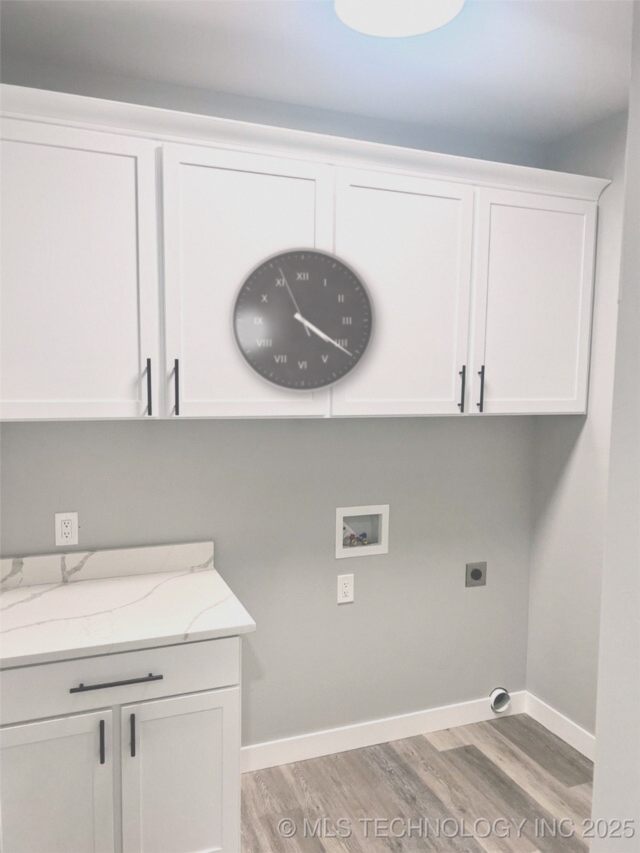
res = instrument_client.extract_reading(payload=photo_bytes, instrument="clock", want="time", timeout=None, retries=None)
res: 4:20:56
